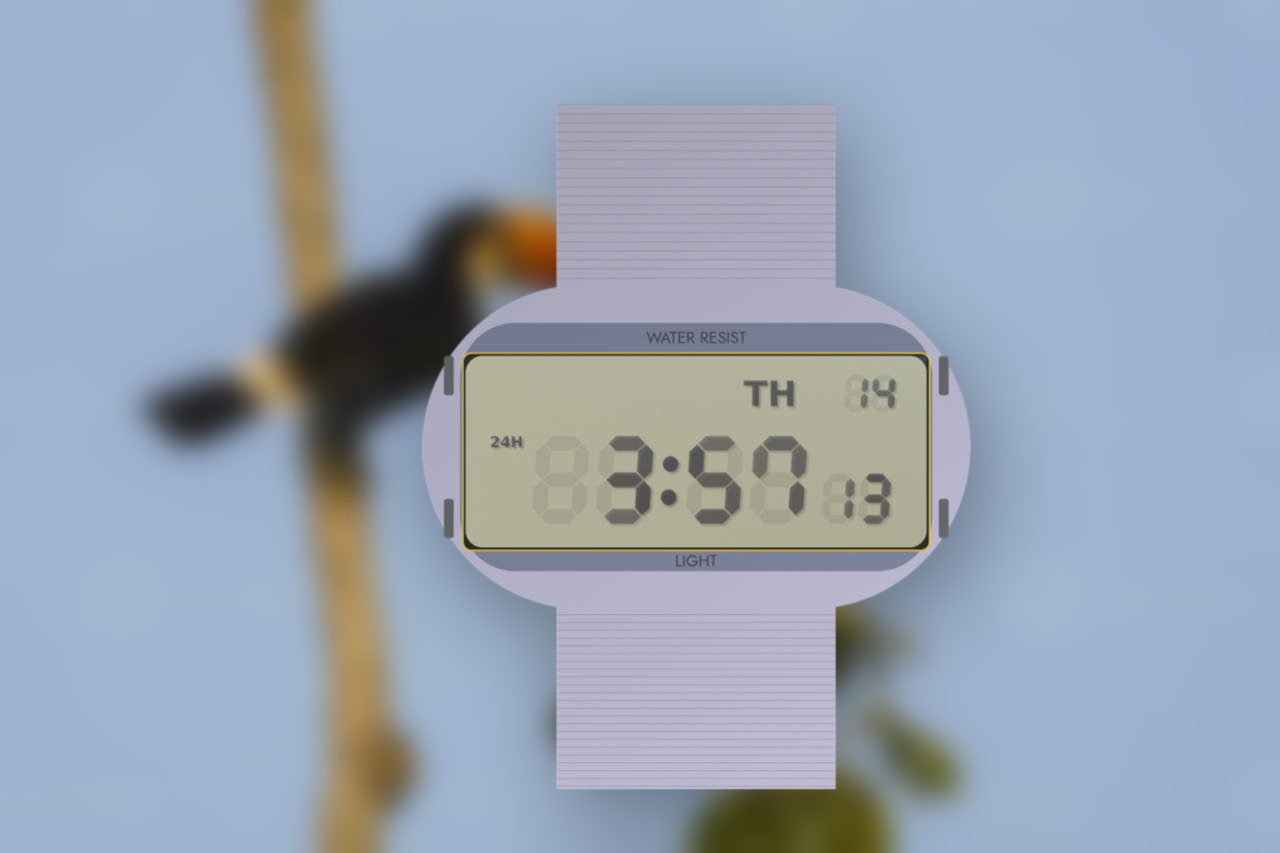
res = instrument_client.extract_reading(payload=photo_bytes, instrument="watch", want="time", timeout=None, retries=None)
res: 3:57:13
